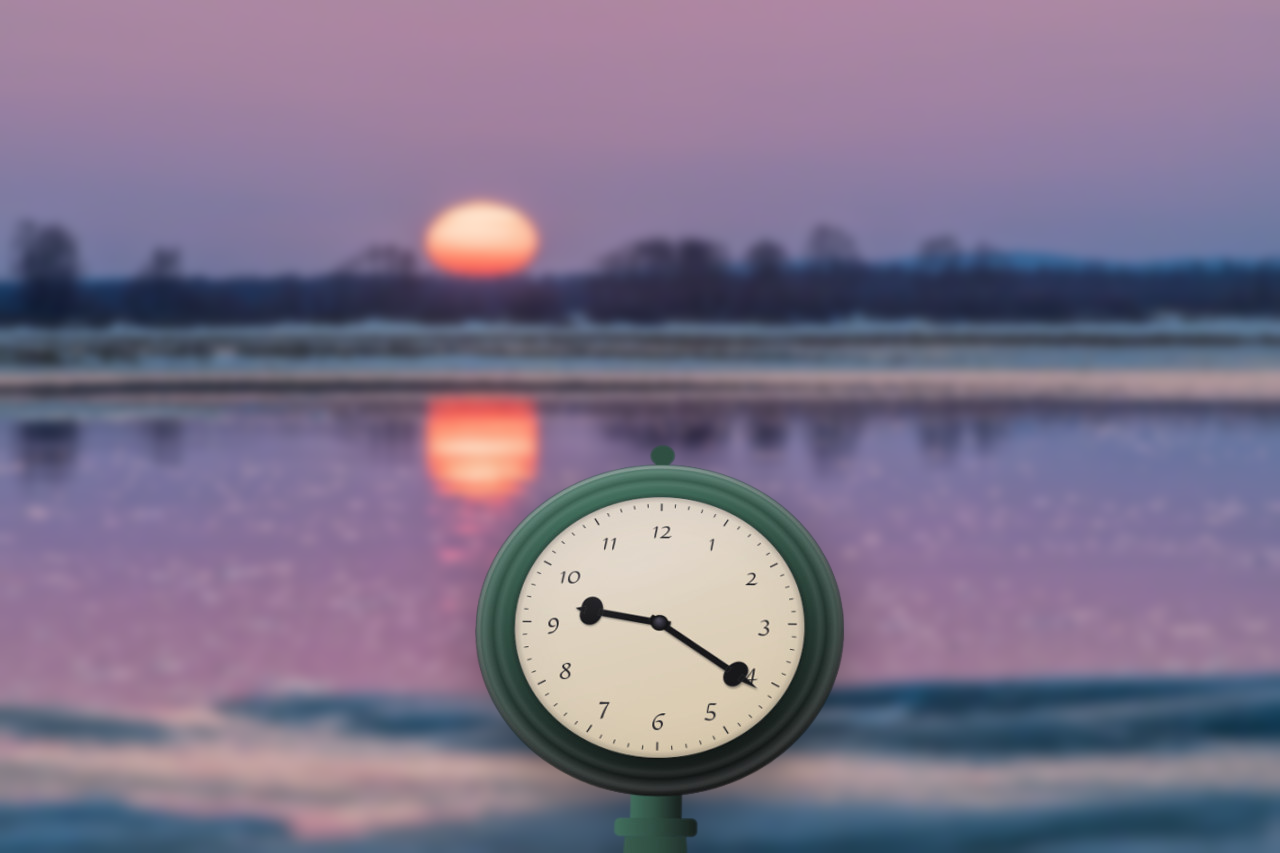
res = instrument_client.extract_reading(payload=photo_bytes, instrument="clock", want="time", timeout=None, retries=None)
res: 9:21
